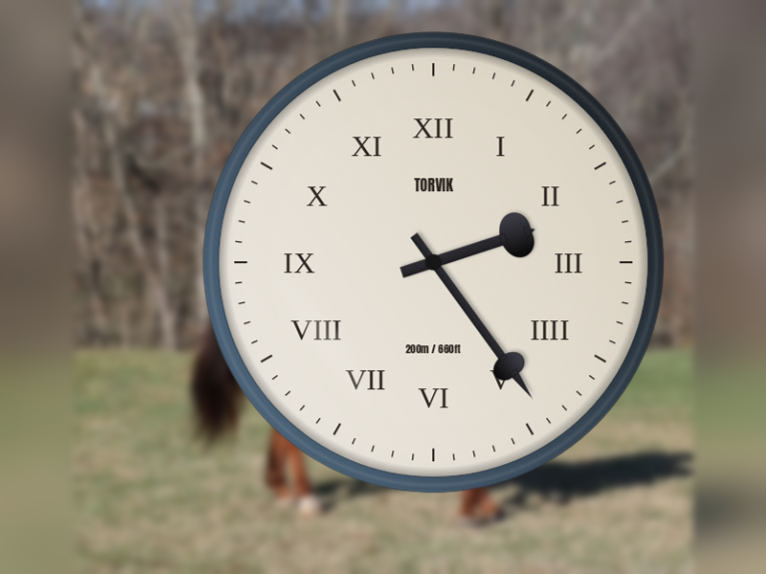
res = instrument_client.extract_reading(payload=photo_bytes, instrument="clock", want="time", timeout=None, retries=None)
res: 2:24
